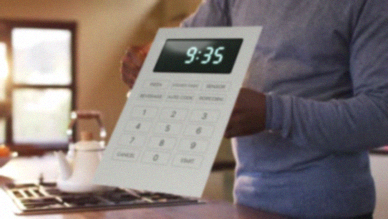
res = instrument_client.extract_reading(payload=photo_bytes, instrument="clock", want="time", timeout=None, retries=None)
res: 9:35
